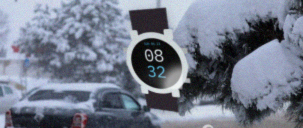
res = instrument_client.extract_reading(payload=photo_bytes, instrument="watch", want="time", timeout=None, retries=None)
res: 8:32
